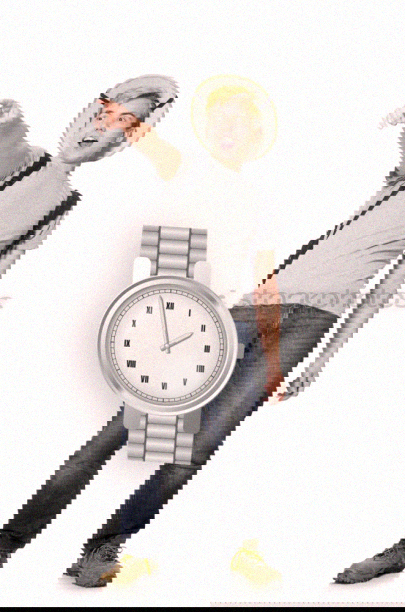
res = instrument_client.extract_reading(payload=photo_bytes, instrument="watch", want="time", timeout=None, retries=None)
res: 1:58
